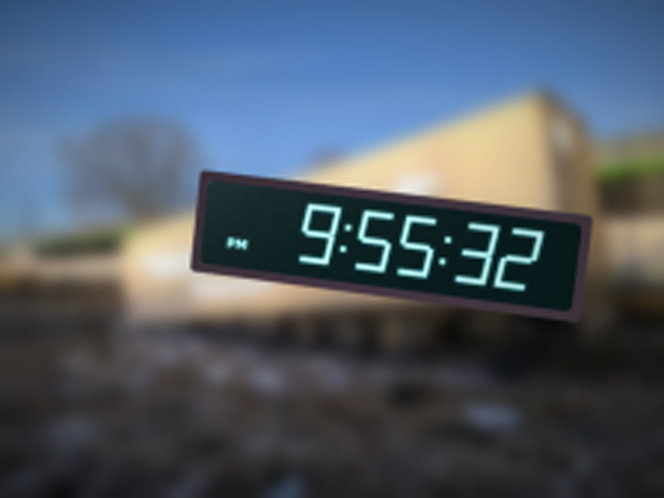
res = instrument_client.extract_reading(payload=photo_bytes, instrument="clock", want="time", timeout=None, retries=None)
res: 9:55:32
